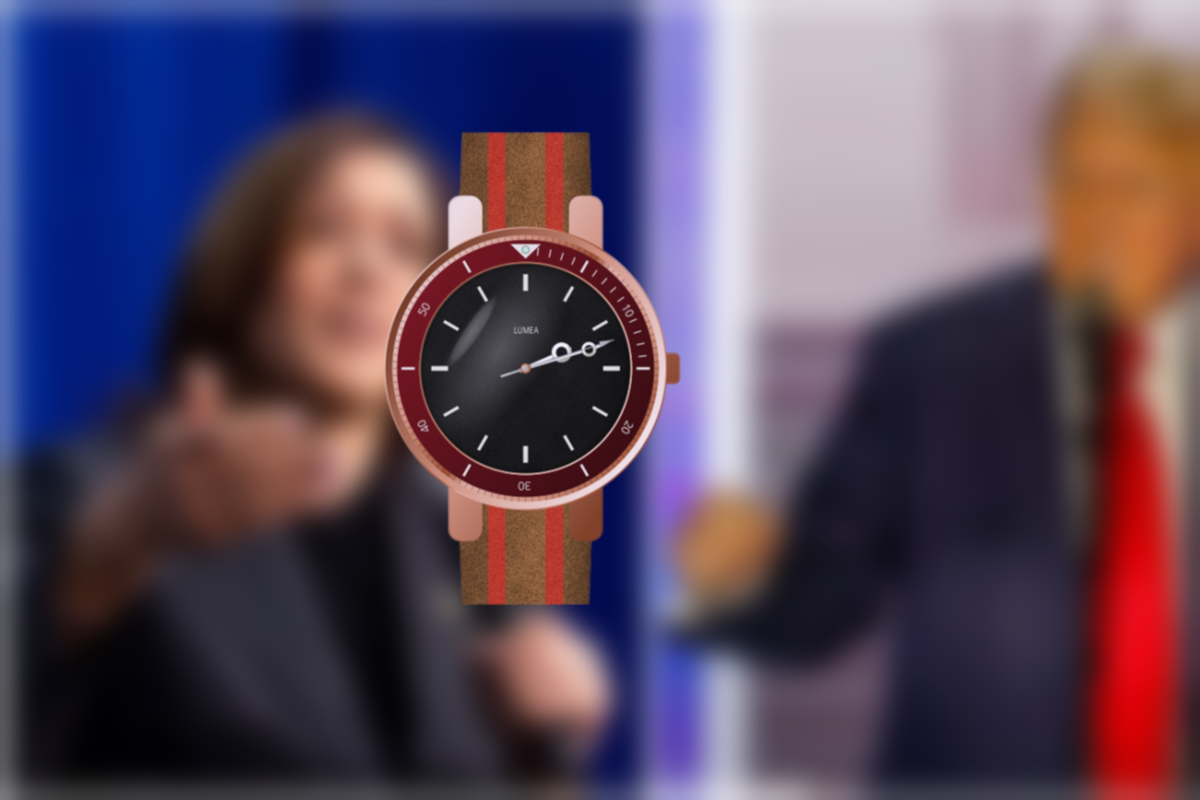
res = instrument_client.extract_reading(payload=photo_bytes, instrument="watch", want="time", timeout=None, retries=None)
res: 2:12:12
